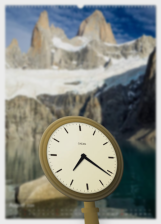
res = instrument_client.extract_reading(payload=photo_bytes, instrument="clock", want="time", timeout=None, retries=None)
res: 7:21
